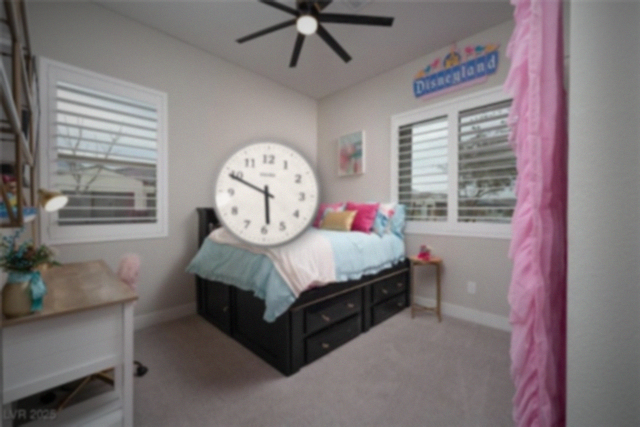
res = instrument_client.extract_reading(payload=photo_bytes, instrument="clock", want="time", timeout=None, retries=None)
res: 5:49
